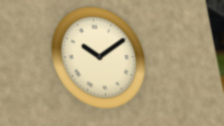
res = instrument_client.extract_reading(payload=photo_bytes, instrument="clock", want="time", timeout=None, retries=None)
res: 10:10
